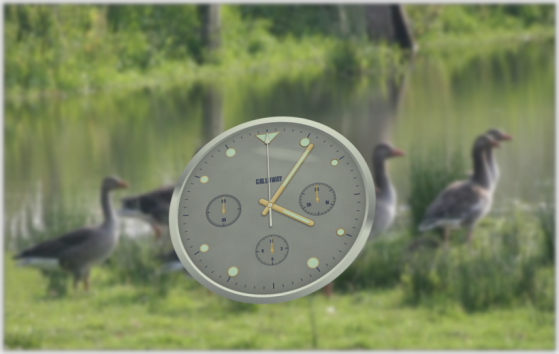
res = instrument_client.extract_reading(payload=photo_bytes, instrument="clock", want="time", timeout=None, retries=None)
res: 4:06
